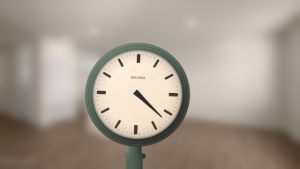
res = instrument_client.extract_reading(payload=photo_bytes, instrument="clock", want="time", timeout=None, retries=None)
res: 4:22
